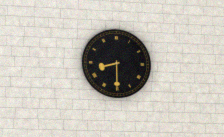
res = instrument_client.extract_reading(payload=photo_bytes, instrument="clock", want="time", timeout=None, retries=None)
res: 8:30
